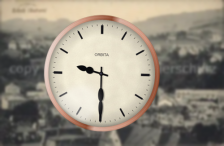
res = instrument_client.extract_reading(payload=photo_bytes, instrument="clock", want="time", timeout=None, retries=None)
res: 9:30
